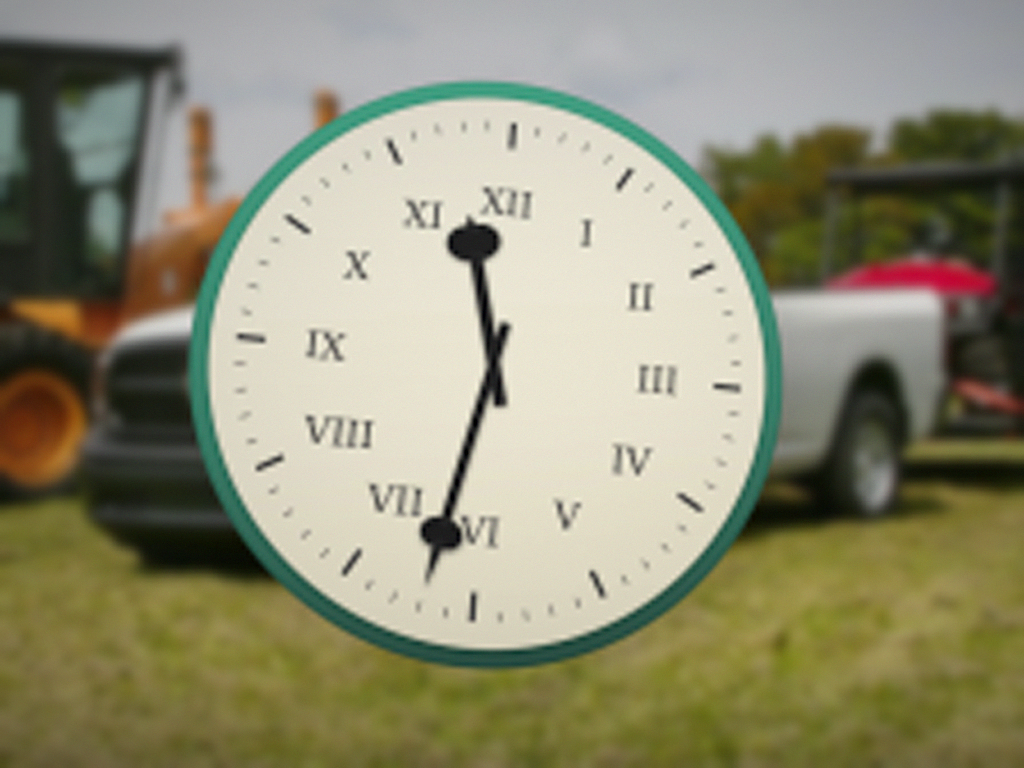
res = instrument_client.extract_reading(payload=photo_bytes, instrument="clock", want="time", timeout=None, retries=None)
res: 11:32
